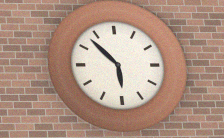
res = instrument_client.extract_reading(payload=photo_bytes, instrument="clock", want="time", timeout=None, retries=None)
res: 5:53
